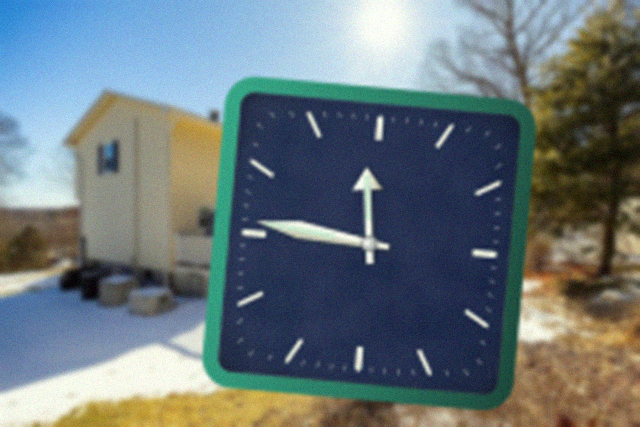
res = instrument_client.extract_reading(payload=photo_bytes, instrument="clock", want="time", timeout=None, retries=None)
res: 11:46
